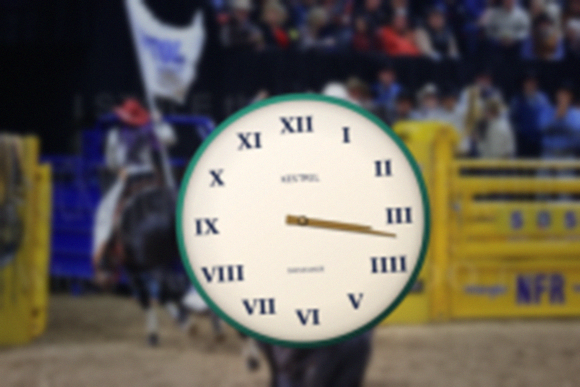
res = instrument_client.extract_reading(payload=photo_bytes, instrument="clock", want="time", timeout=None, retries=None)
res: 3:17
